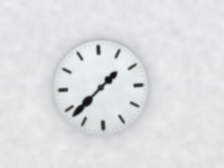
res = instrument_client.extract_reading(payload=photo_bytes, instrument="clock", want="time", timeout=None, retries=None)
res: 1:38
